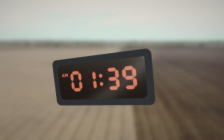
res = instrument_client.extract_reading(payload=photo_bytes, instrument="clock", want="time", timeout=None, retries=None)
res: 1:39
